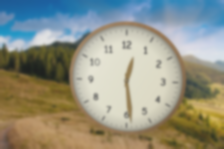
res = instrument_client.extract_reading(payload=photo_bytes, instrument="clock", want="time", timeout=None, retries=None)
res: 12:29
